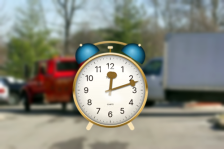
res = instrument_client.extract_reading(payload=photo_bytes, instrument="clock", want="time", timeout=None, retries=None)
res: 12:12
